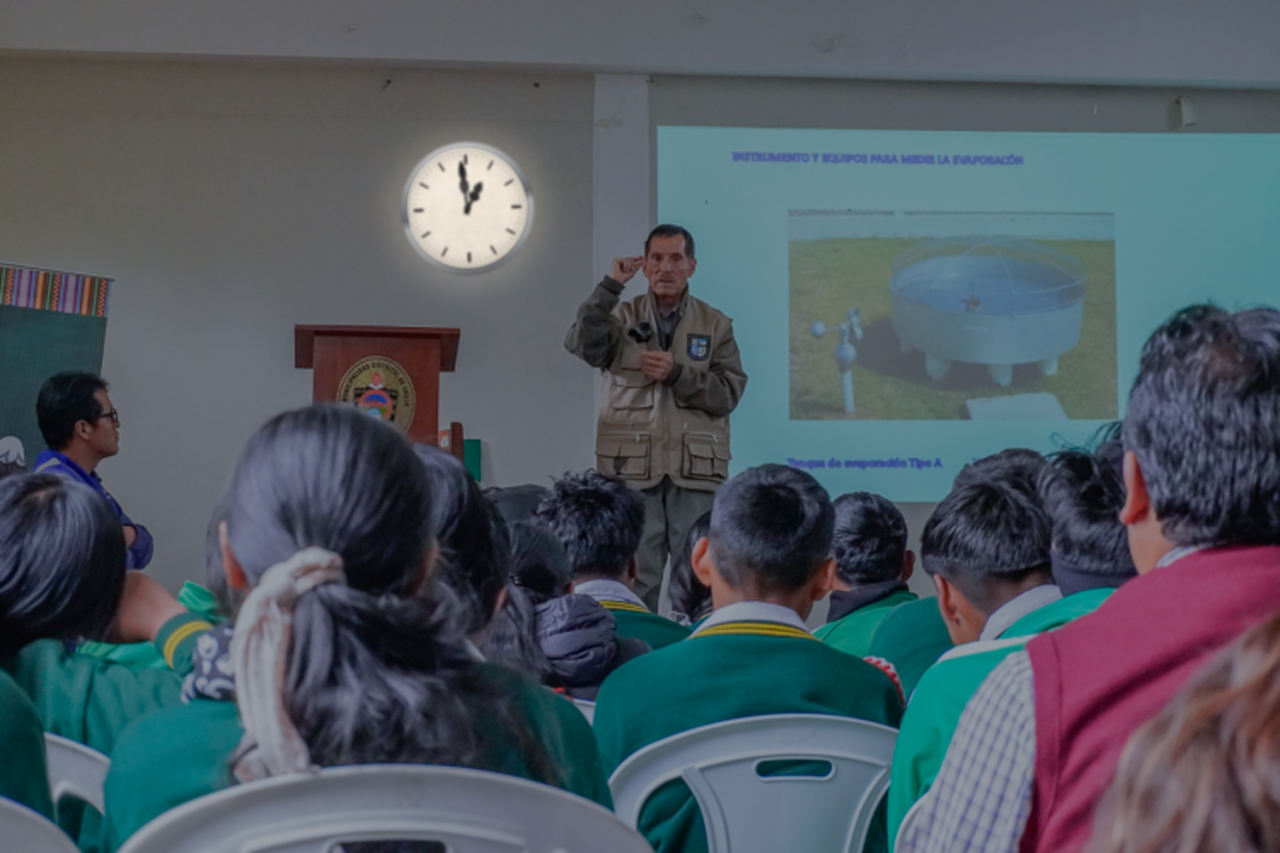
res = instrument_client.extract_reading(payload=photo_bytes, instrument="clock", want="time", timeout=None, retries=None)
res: 12:59
